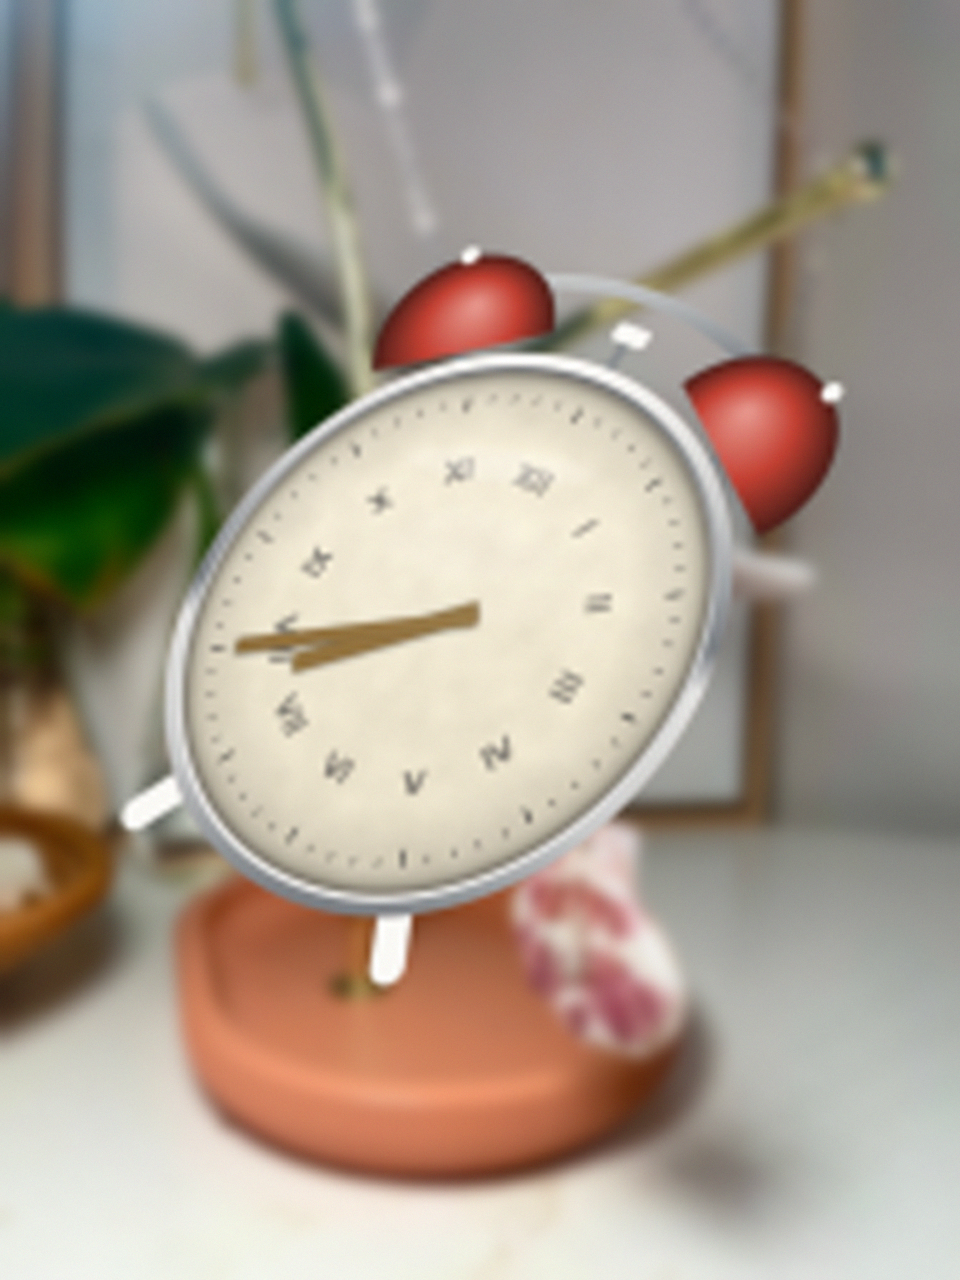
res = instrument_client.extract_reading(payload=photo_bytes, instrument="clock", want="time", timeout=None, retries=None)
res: 7:40
